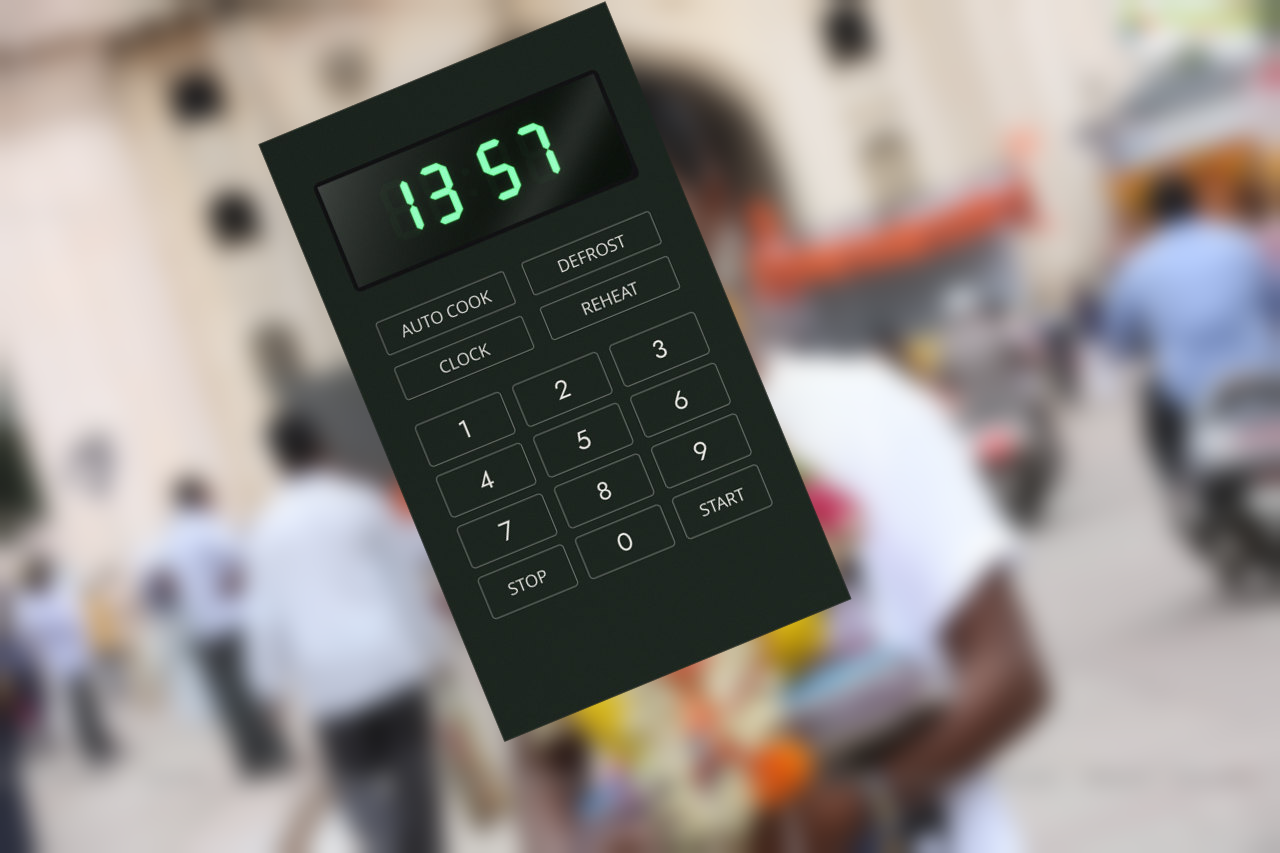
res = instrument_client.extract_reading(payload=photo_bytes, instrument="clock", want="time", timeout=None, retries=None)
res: 13:57
